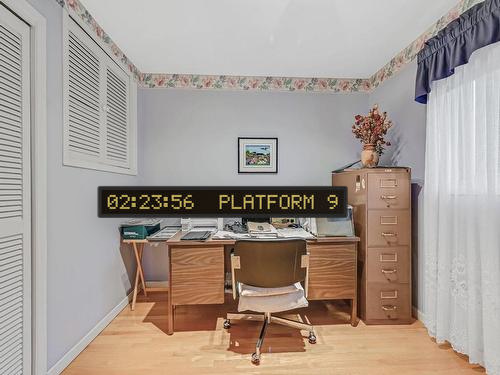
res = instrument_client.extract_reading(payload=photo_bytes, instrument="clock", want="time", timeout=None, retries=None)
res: 2:23:56
